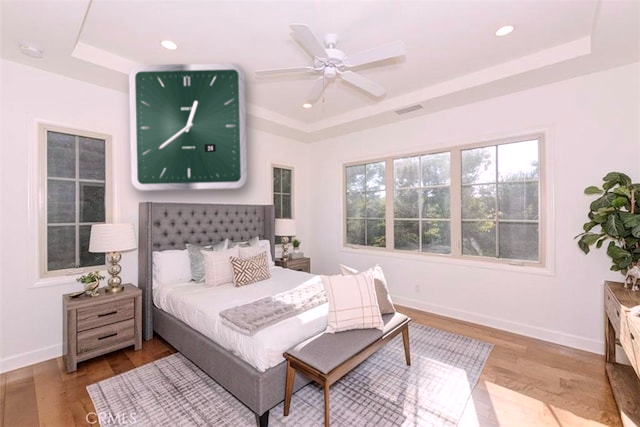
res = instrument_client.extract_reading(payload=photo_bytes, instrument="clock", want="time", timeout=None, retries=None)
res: 12:39
